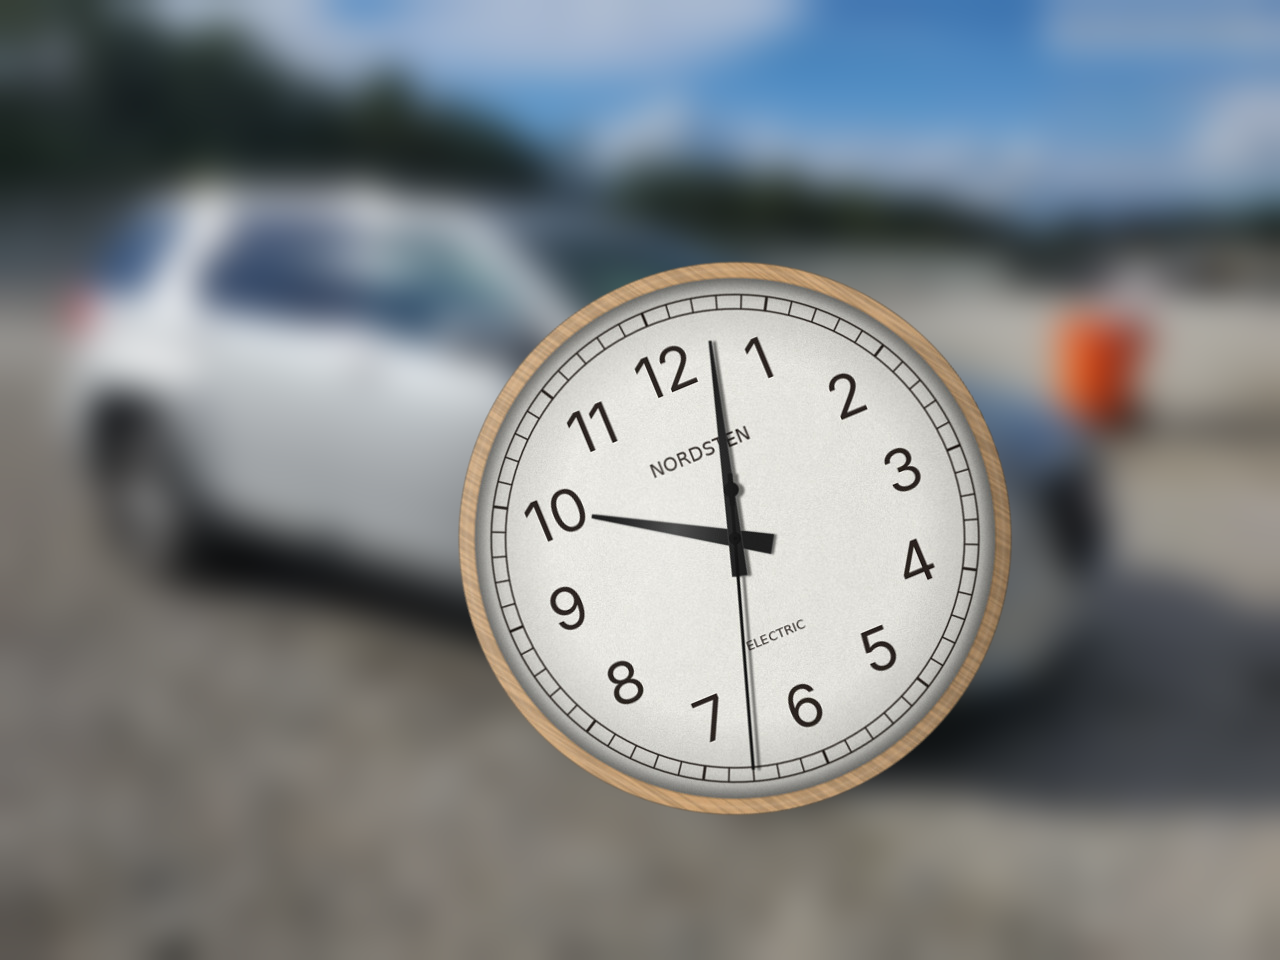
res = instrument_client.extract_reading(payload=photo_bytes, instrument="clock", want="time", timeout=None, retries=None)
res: 10:02:33
